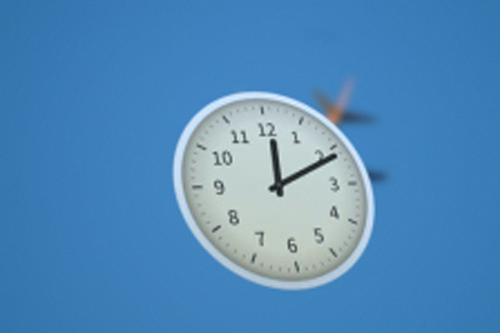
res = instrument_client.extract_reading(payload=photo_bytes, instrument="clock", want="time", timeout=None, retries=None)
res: 12:11
